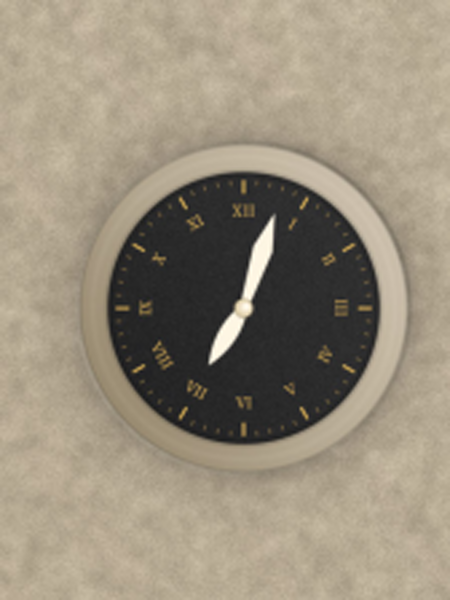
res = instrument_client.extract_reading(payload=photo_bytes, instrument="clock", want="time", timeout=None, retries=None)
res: 7:03
